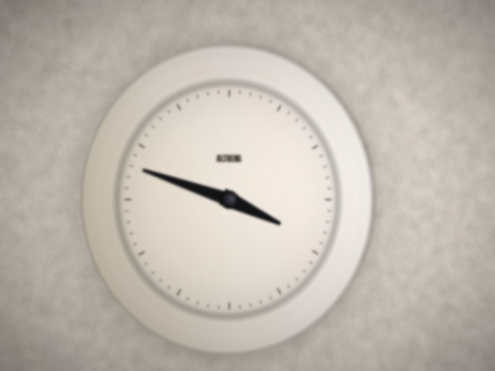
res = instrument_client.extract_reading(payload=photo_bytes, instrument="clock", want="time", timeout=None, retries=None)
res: 3:48
